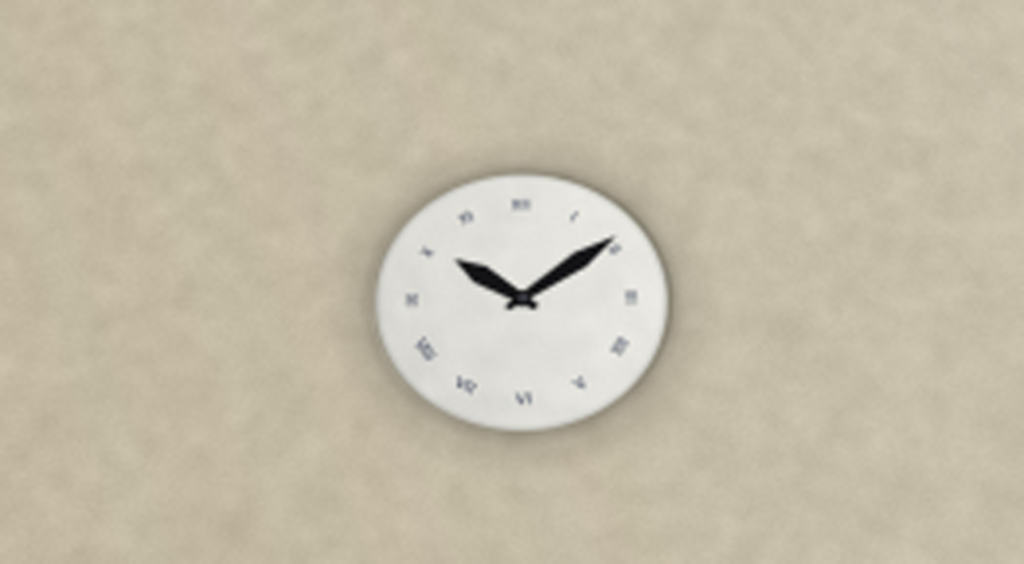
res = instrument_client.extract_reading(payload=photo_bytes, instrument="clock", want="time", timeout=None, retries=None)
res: 10:09
